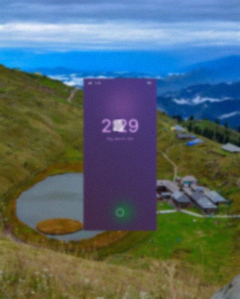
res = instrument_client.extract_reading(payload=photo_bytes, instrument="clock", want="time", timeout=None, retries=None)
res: 2:29
